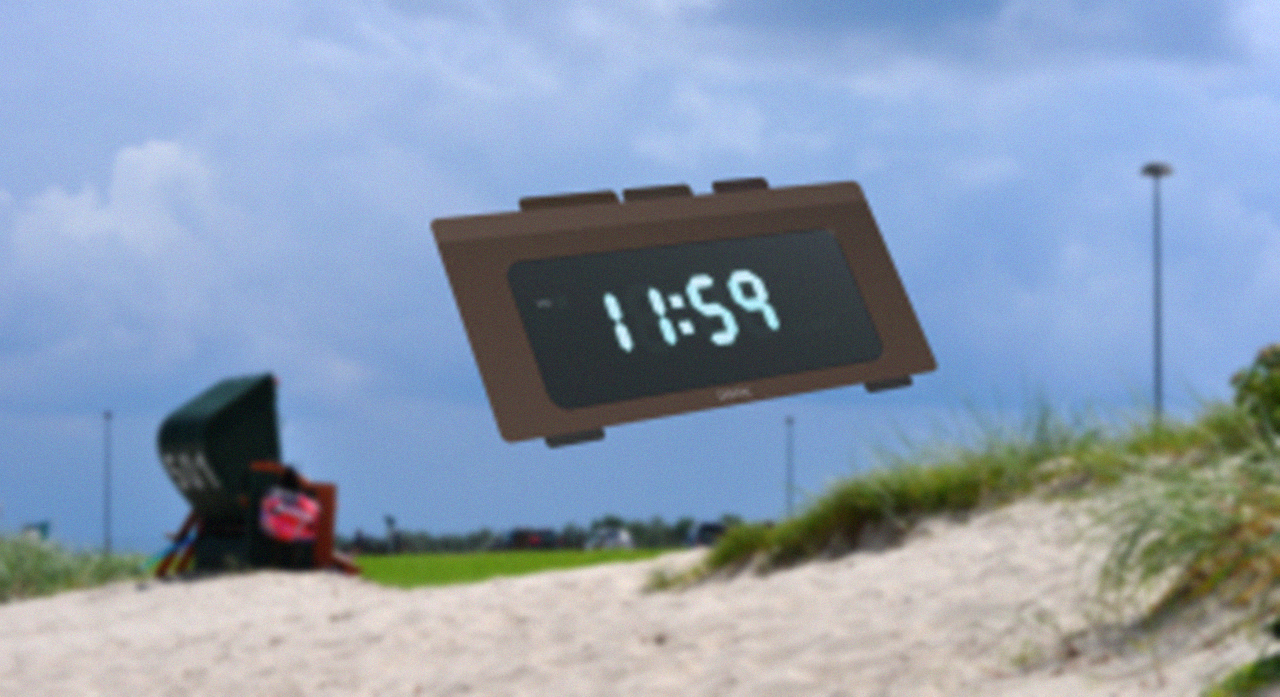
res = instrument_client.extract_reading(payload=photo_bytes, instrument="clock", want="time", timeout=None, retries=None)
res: 11:59
